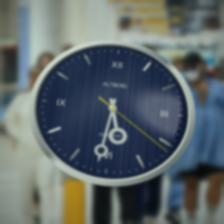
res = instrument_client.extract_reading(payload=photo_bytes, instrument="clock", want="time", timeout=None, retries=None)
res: 5:31:21
